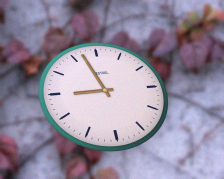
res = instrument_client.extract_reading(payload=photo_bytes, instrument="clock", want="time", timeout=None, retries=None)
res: 8:57
